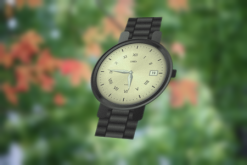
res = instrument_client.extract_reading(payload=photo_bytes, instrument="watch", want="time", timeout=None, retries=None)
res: 5:46
